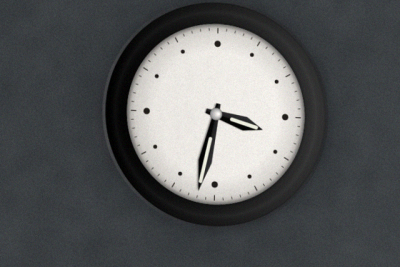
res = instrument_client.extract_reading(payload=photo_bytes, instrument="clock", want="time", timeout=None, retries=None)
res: 3:32
